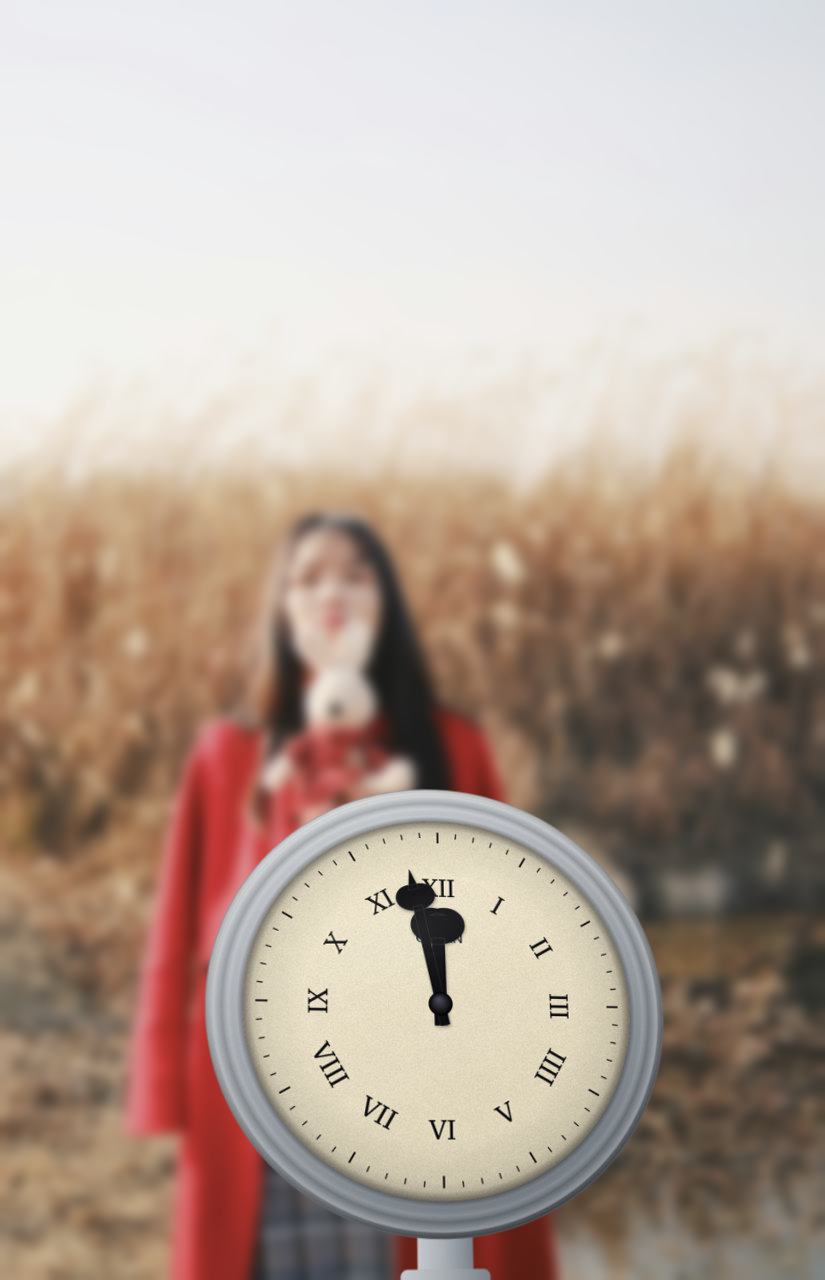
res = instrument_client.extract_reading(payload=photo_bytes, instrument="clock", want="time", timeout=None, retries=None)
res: 11:58
